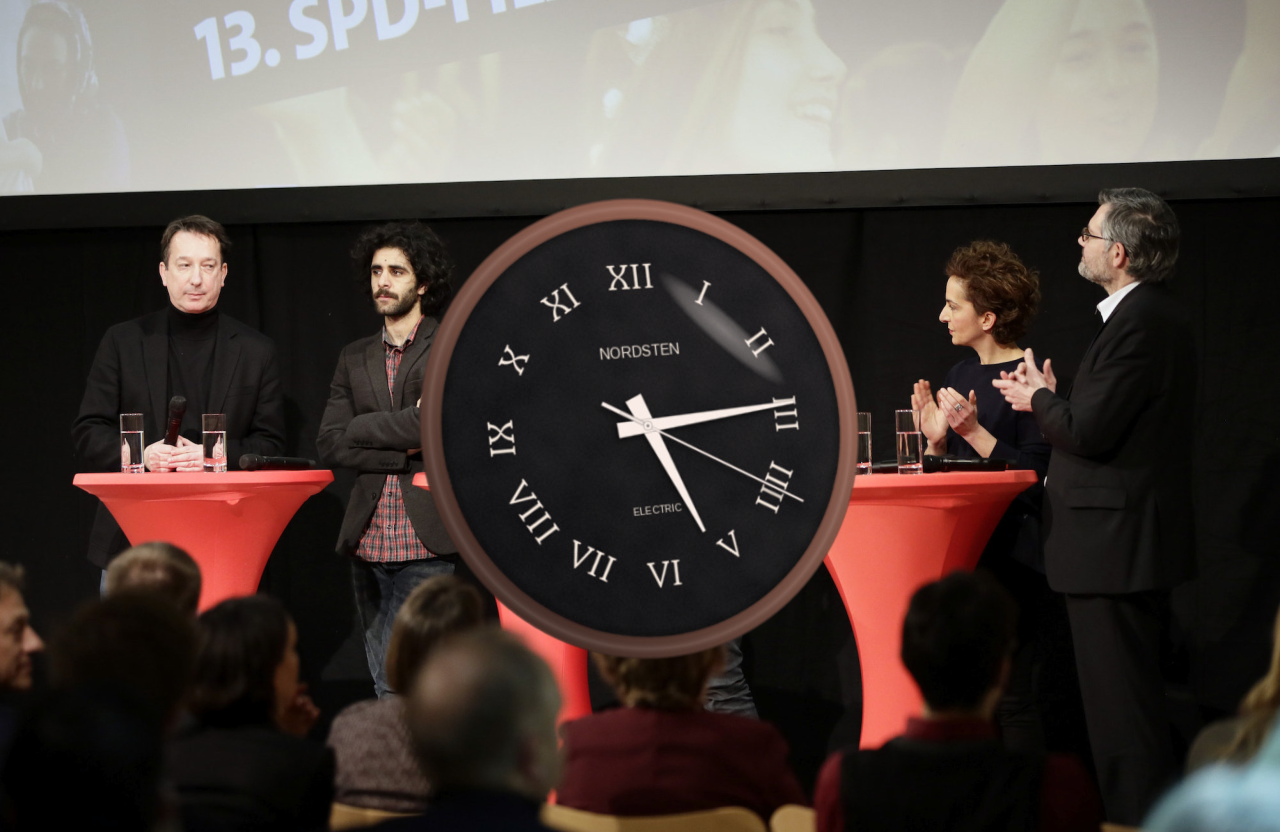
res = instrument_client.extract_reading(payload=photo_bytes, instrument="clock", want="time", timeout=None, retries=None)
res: 5:14:20
